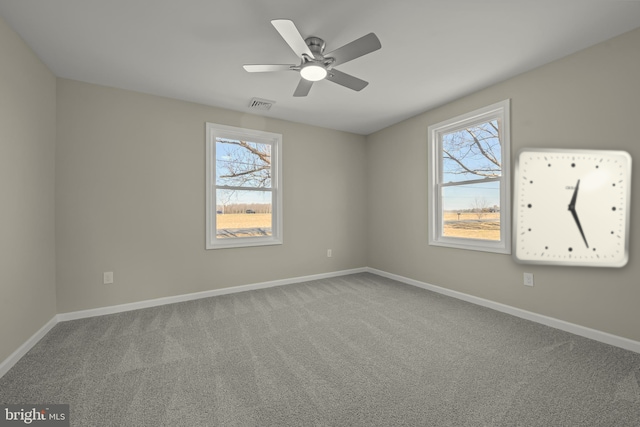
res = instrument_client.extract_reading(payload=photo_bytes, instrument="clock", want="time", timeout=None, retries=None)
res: 12:26
